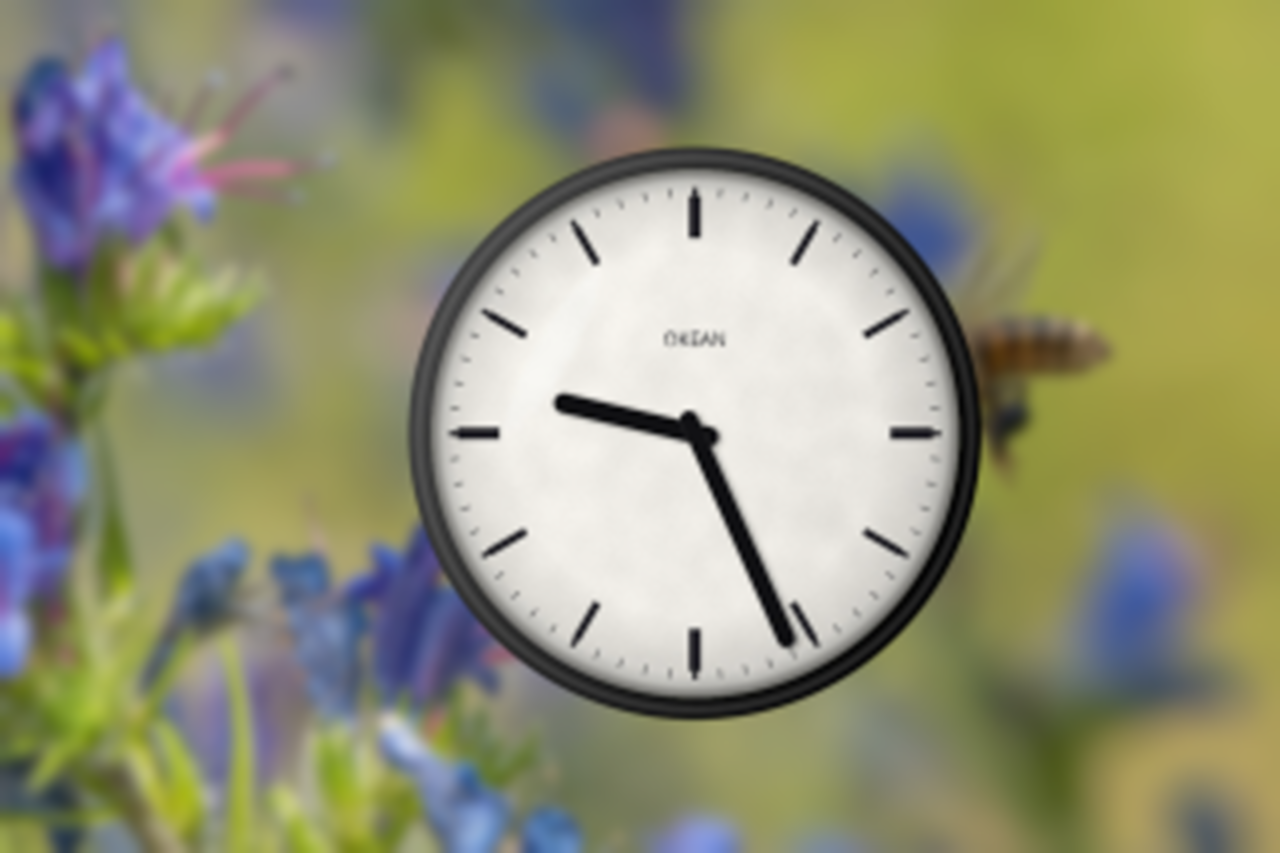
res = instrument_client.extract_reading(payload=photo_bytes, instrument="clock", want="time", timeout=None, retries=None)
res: 9:26
